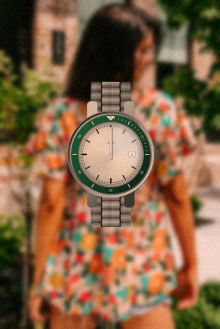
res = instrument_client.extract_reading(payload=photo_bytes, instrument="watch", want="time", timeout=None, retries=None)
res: 12:00
